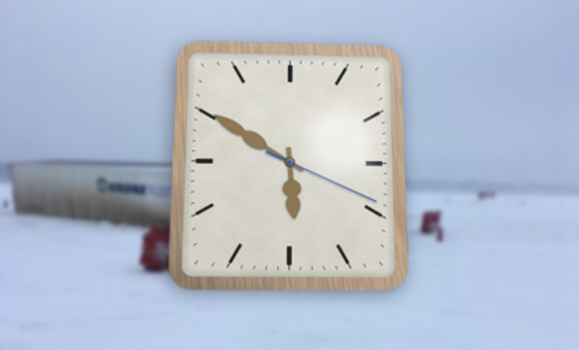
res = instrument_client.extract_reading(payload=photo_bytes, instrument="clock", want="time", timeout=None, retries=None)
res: 5:50:19
